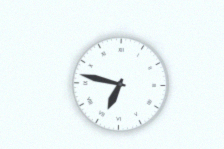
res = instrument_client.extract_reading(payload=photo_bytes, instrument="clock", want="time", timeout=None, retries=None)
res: 6:47
